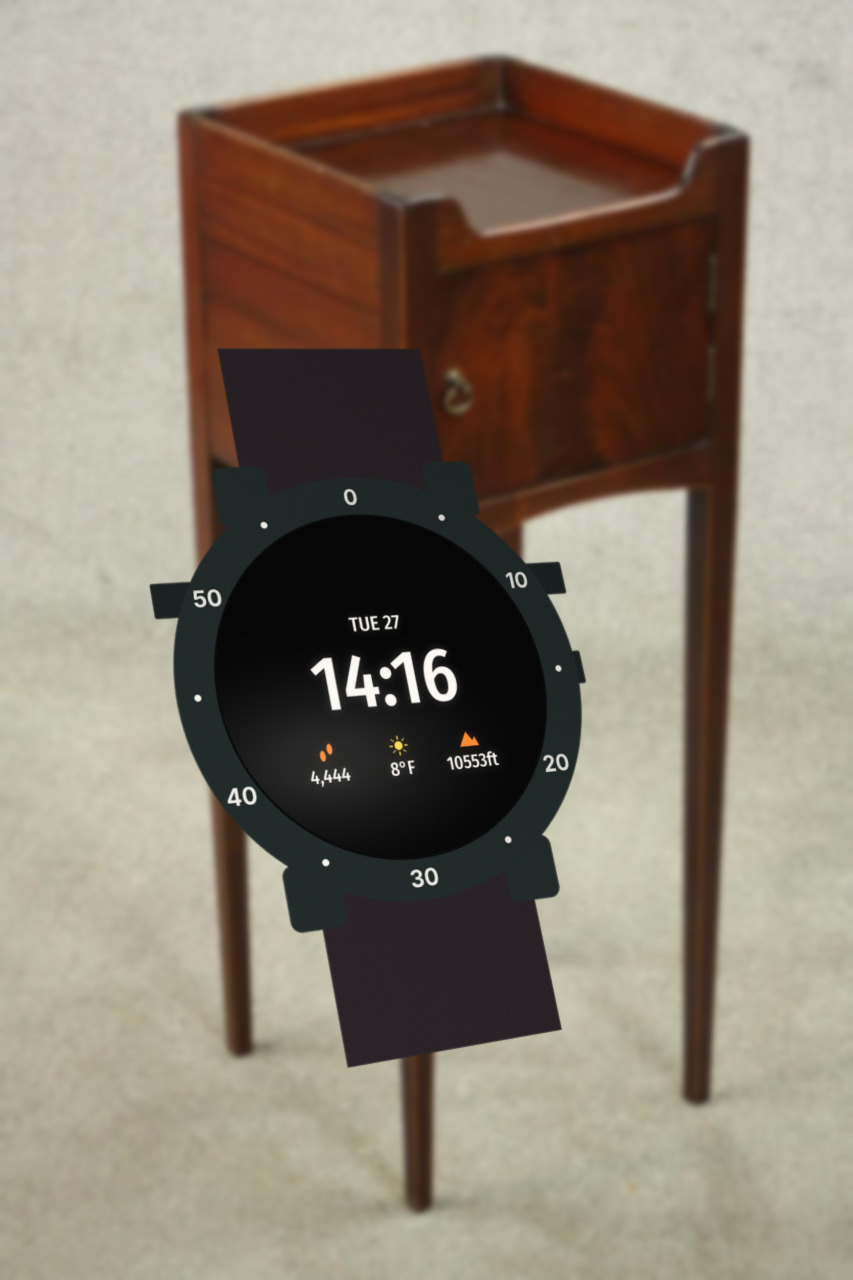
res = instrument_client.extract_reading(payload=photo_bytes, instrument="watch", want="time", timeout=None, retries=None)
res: 14:16
